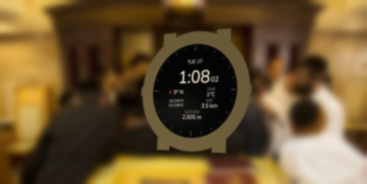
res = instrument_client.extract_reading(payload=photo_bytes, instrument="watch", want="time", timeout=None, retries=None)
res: 1:08
